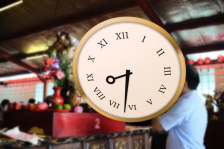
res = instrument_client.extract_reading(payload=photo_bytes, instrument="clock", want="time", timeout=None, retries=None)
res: 8:32
